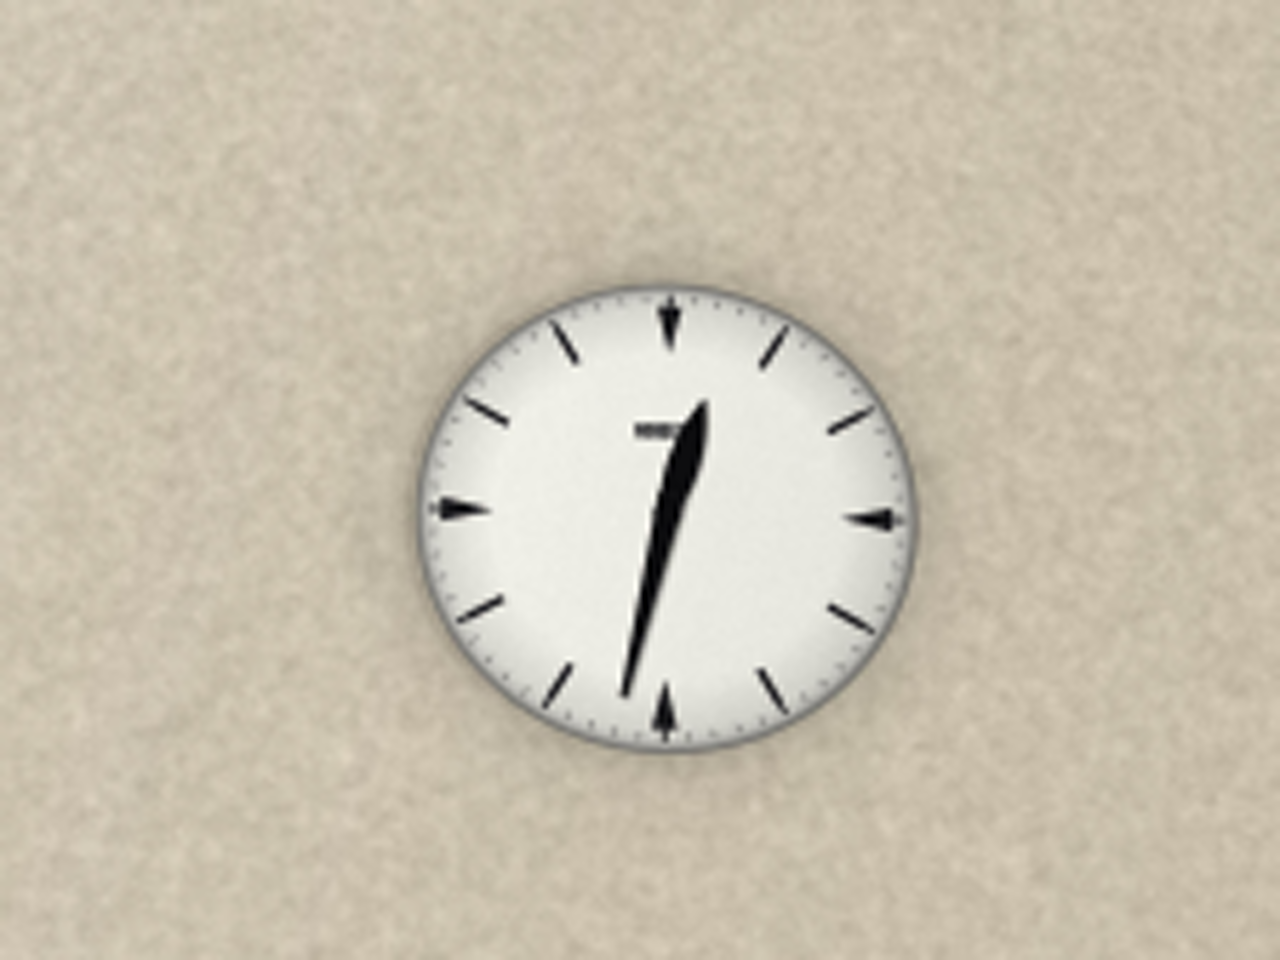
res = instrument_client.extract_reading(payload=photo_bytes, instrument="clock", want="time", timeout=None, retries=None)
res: 12:32
